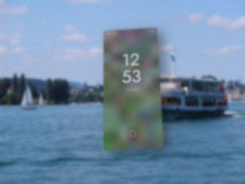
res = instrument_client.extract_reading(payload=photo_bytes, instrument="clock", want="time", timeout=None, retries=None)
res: 12:53
